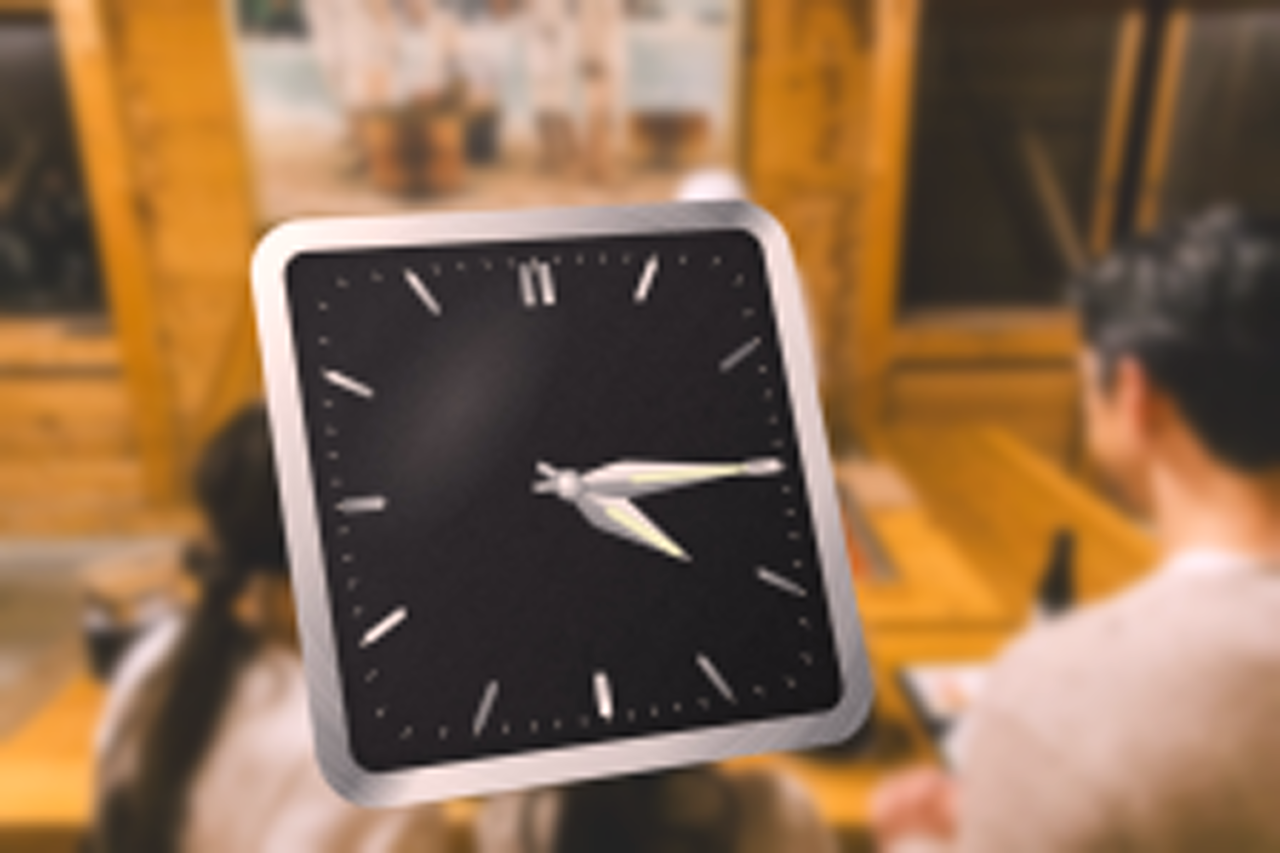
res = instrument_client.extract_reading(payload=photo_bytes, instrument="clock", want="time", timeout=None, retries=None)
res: 4:15
